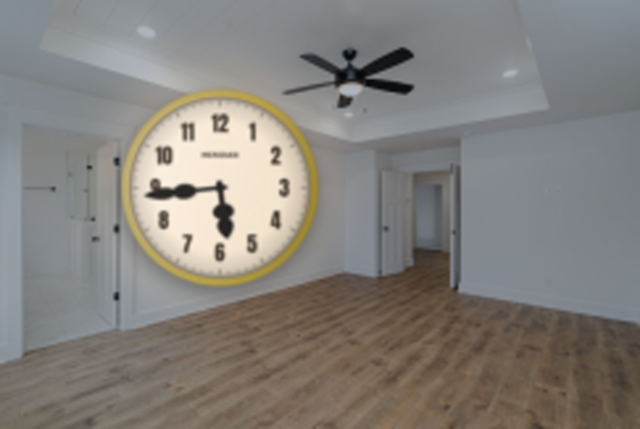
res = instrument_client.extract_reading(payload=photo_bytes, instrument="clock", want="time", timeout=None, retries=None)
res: 5:44
